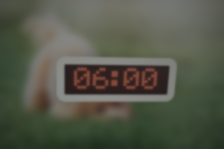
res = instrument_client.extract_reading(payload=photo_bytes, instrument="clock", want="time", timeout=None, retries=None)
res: 6:00
